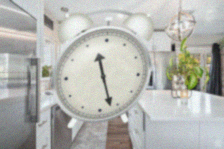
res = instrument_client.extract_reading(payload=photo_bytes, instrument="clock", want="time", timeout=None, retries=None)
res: 11:27
